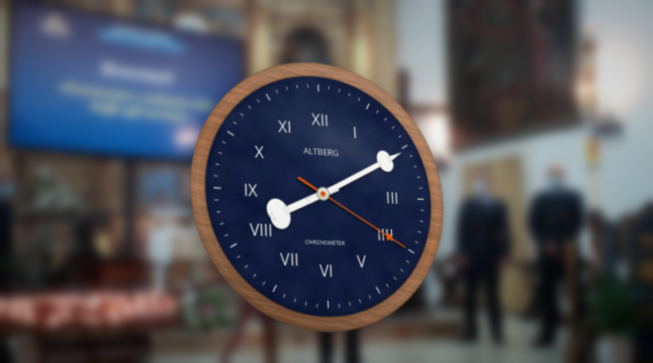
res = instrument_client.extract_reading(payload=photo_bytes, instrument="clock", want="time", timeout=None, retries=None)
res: 8:10:20
